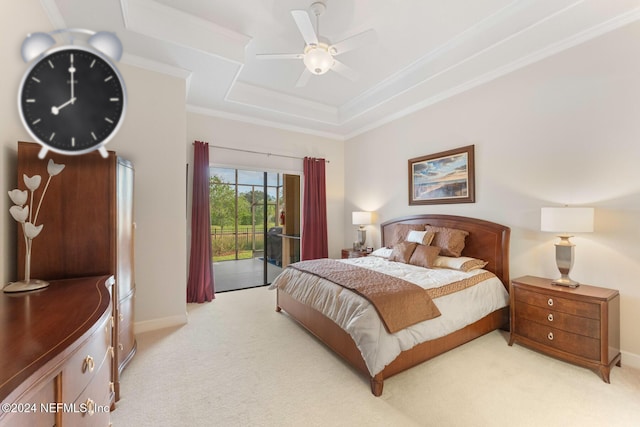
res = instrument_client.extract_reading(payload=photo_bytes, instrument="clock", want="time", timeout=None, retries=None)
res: 8:00
